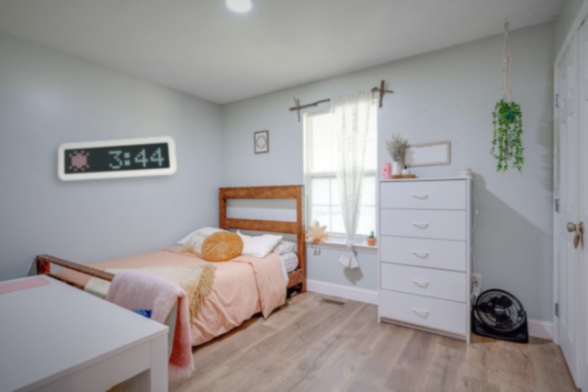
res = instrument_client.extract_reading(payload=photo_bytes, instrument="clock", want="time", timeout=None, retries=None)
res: 3:44
